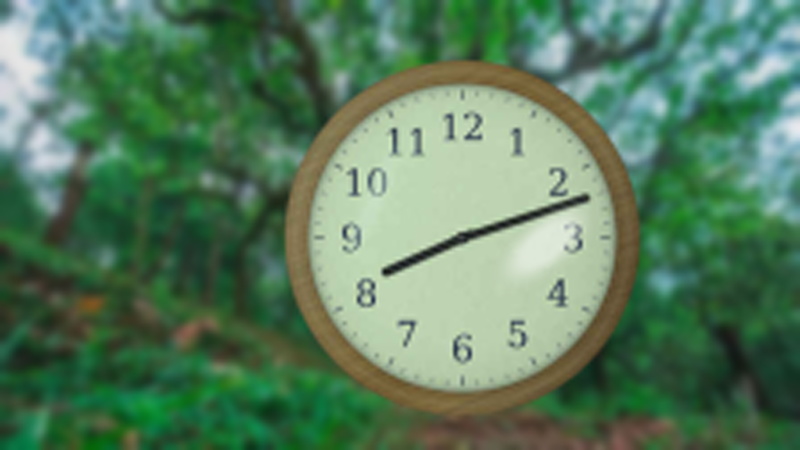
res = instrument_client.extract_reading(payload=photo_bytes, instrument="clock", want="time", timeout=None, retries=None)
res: 8:12
